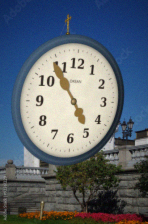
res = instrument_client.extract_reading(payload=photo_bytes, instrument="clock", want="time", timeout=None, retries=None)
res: 4:54
